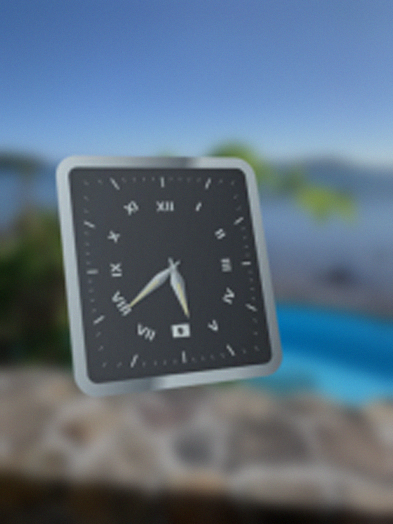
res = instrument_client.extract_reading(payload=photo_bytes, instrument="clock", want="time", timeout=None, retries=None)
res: 5:39
